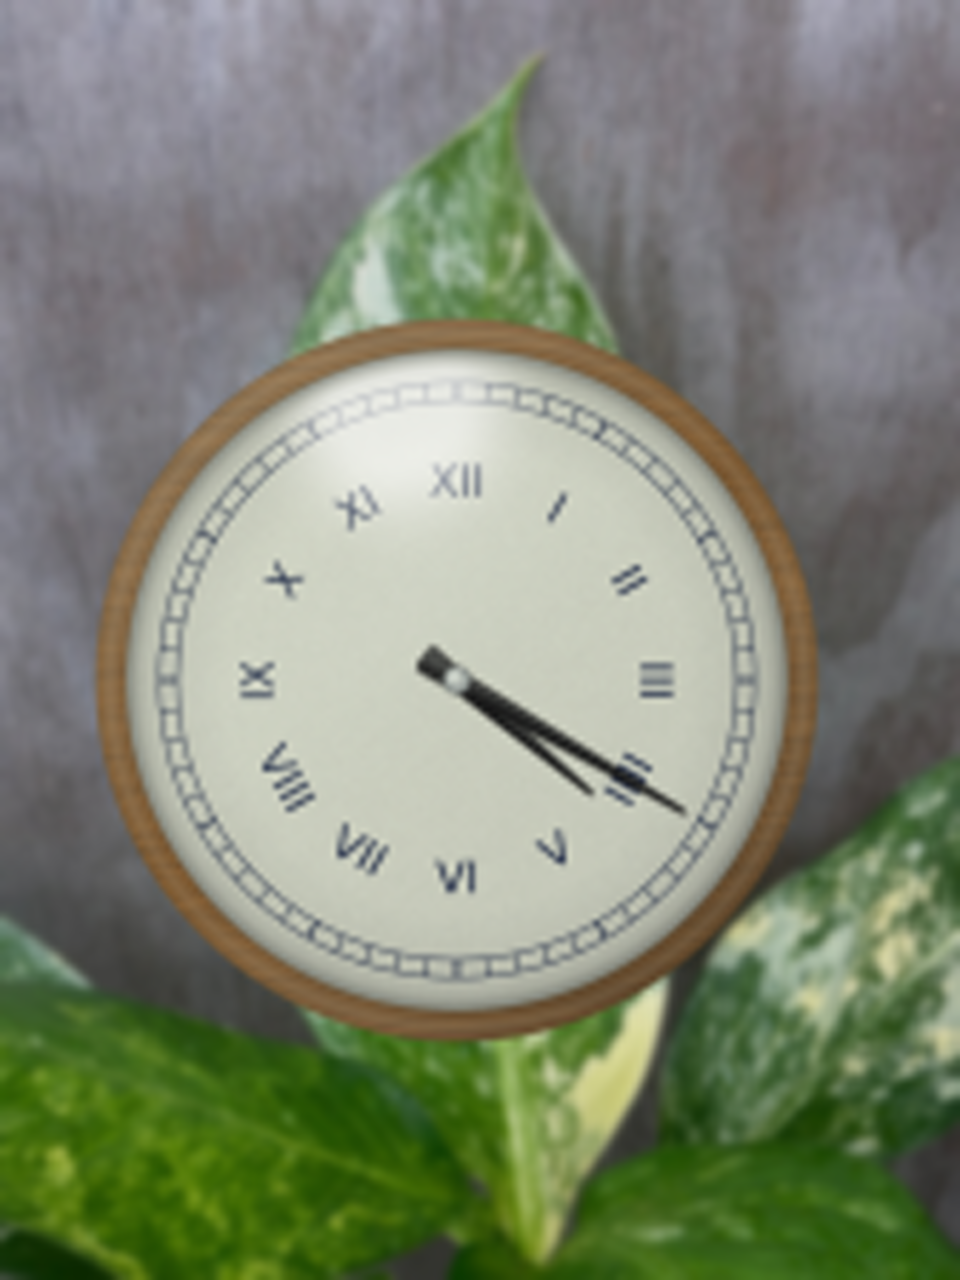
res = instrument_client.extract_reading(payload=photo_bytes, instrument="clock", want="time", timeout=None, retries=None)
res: 4:20
